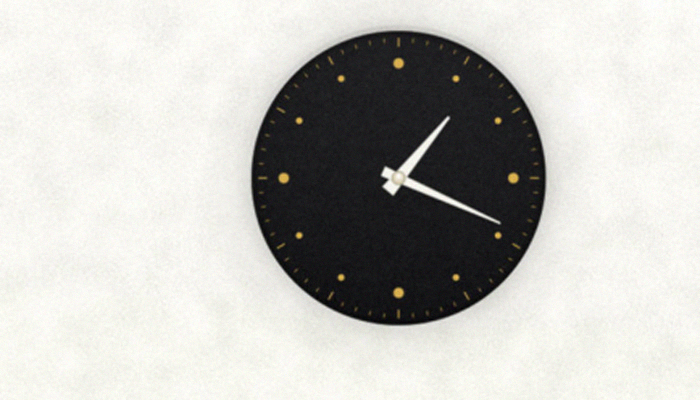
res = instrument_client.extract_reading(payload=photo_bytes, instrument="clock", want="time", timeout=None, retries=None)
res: 1:19
